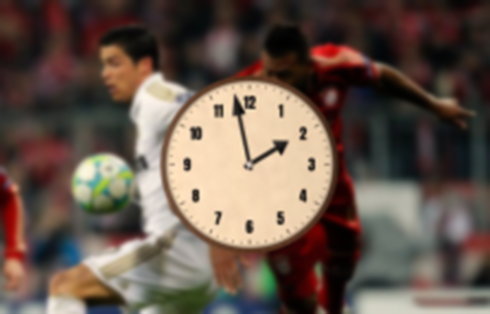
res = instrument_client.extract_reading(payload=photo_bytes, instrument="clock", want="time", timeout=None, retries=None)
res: 1:58
